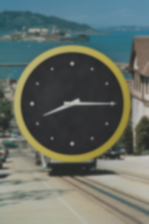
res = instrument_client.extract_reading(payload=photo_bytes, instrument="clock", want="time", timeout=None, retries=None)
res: 8:15
